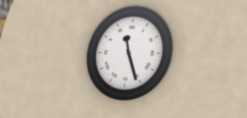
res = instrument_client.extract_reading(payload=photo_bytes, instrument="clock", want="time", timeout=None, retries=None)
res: 11:26
